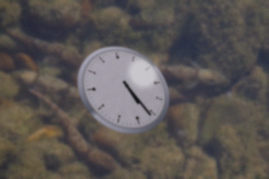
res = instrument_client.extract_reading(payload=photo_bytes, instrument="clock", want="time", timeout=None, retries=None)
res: 5:26
